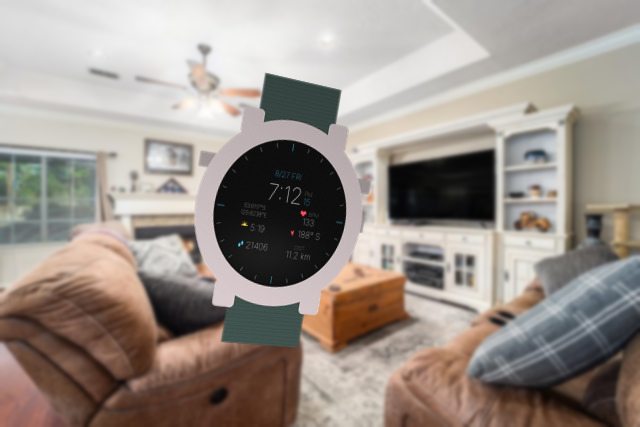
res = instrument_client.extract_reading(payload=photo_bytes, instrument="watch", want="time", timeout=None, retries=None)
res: 7:12:15
